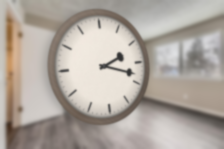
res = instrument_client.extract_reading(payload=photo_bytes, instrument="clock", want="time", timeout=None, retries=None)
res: 2:18
